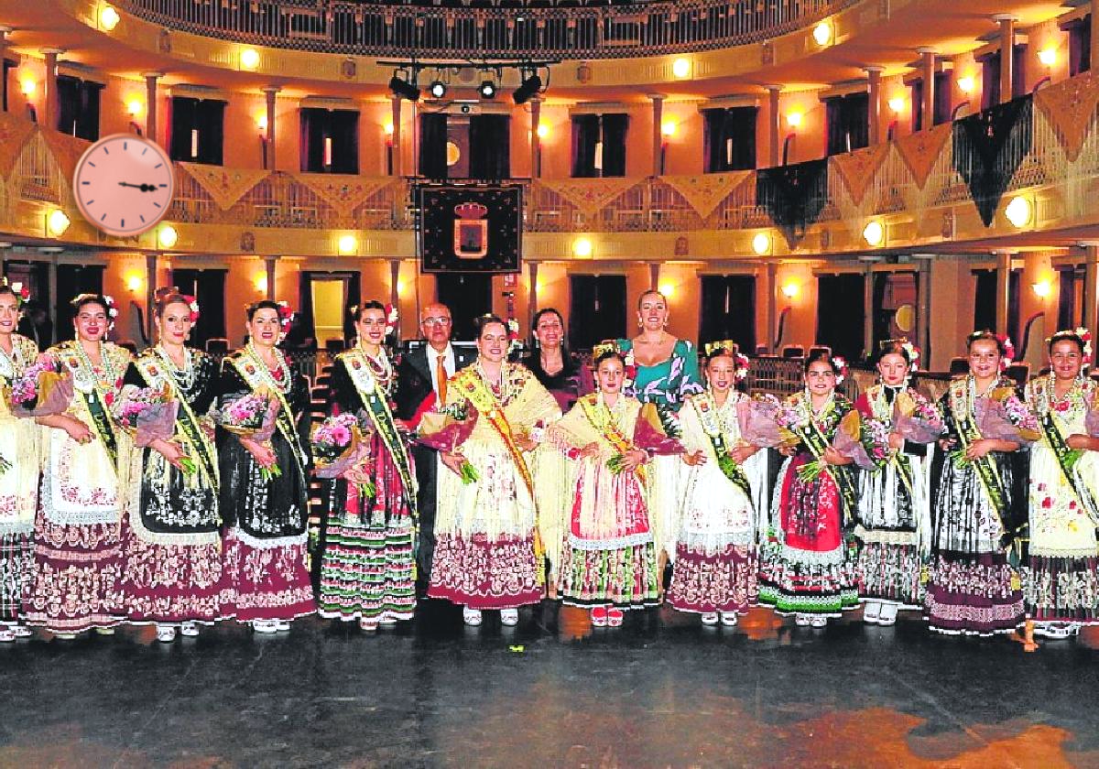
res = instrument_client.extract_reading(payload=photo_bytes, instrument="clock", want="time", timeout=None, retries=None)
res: 3:16
